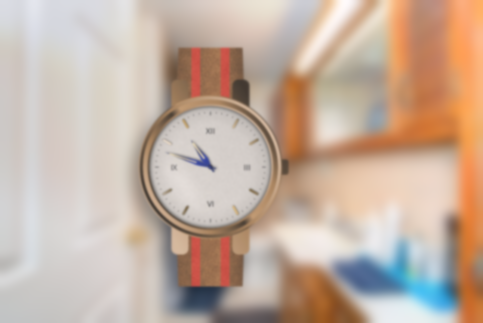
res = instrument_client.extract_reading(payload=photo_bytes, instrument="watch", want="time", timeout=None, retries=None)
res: 10:48
